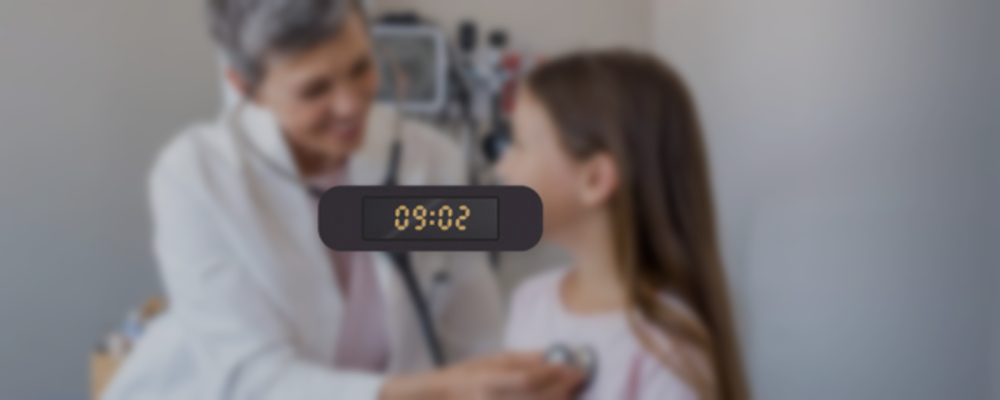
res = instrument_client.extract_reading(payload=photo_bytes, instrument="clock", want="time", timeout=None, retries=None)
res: 9:02
